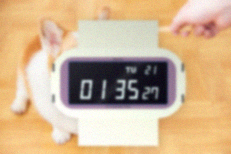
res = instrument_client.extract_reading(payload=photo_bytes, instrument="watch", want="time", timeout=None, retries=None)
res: 1:35:27
